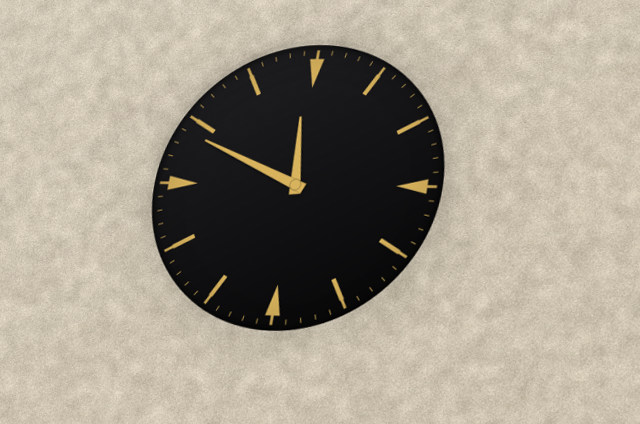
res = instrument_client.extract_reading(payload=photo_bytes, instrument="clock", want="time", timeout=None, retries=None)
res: 11:49
